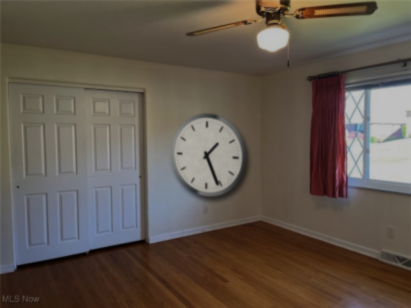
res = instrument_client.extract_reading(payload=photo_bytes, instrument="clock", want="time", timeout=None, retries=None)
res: 1:26
